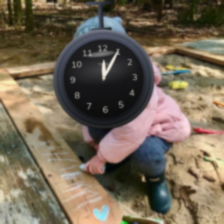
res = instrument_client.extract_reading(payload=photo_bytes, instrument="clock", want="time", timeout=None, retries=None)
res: 12:05
